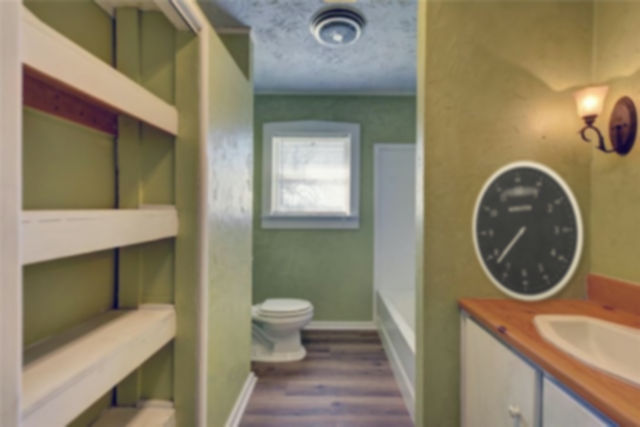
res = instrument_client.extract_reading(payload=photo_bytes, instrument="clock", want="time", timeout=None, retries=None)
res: 7:38
